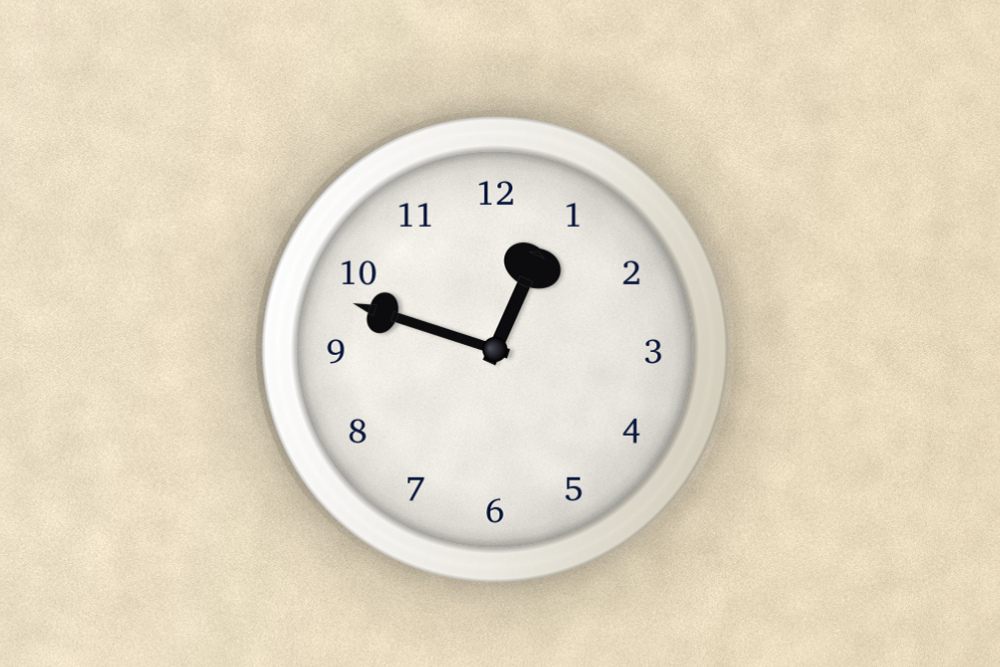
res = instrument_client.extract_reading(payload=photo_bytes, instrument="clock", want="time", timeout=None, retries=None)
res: 12:48
